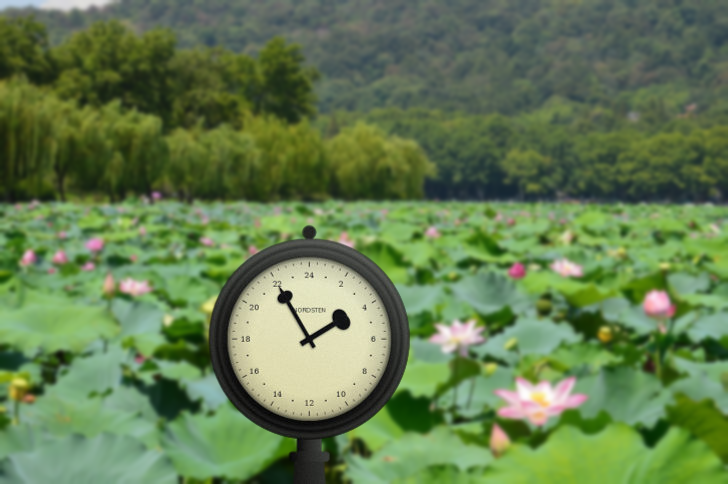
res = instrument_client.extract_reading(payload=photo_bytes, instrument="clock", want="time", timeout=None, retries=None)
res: 3:55
